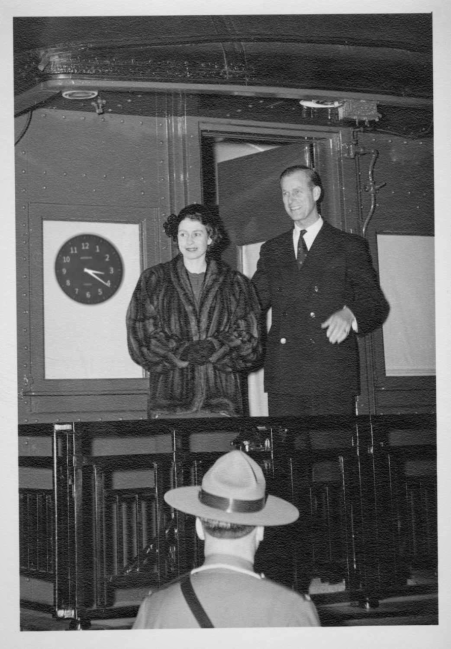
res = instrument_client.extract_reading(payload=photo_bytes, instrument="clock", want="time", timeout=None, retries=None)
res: 3:21
